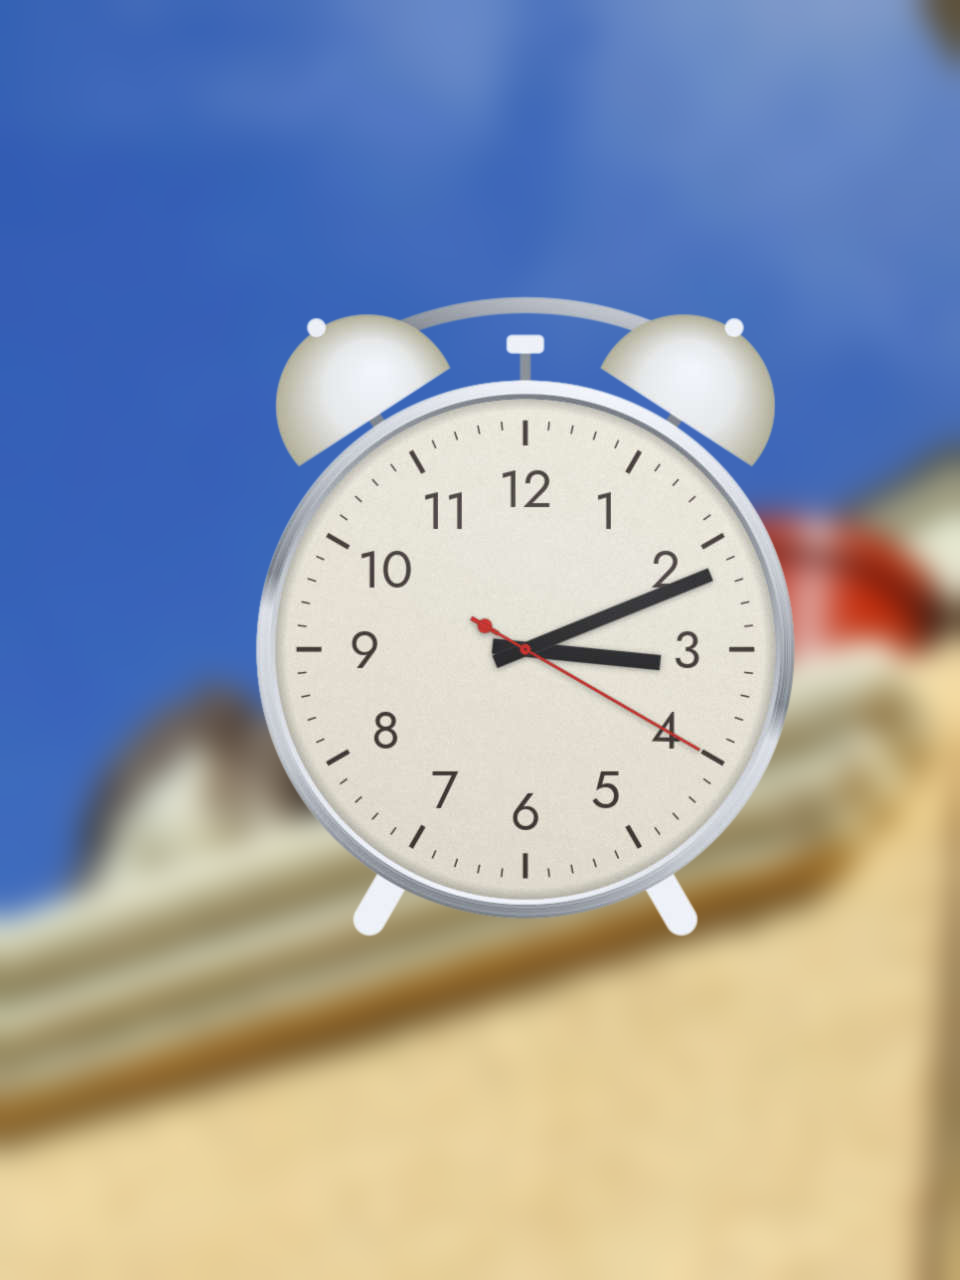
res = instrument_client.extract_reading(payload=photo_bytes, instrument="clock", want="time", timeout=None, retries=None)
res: 3:11:20
